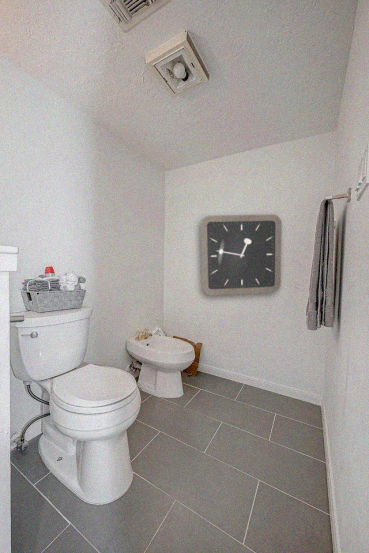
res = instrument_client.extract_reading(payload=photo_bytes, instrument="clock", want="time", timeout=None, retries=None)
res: 12:47
